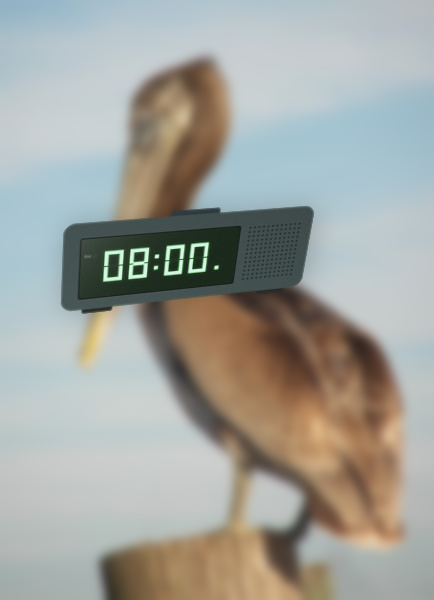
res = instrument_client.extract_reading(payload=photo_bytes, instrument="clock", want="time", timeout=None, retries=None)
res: 8:00
